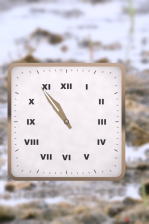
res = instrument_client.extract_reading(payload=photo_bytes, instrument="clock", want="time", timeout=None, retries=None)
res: 10:54
